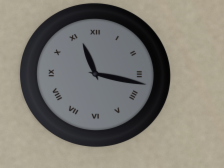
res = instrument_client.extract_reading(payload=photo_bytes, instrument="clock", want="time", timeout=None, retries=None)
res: 11:17
